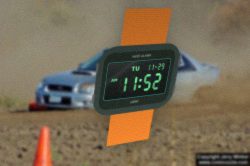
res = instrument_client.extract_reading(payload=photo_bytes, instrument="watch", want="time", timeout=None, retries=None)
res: 11:52
